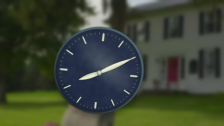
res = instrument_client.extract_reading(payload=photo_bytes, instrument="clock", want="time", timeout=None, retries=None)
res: 8:10
